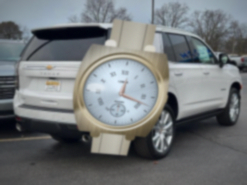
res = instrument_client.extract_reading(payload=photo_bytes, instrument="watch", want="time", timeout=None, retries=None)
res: 12:18
